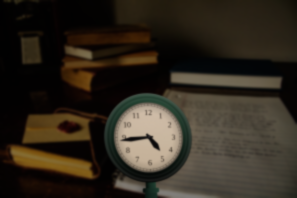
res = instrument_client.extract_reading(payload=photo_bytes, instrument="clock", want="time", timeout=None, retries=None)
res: 4:44
